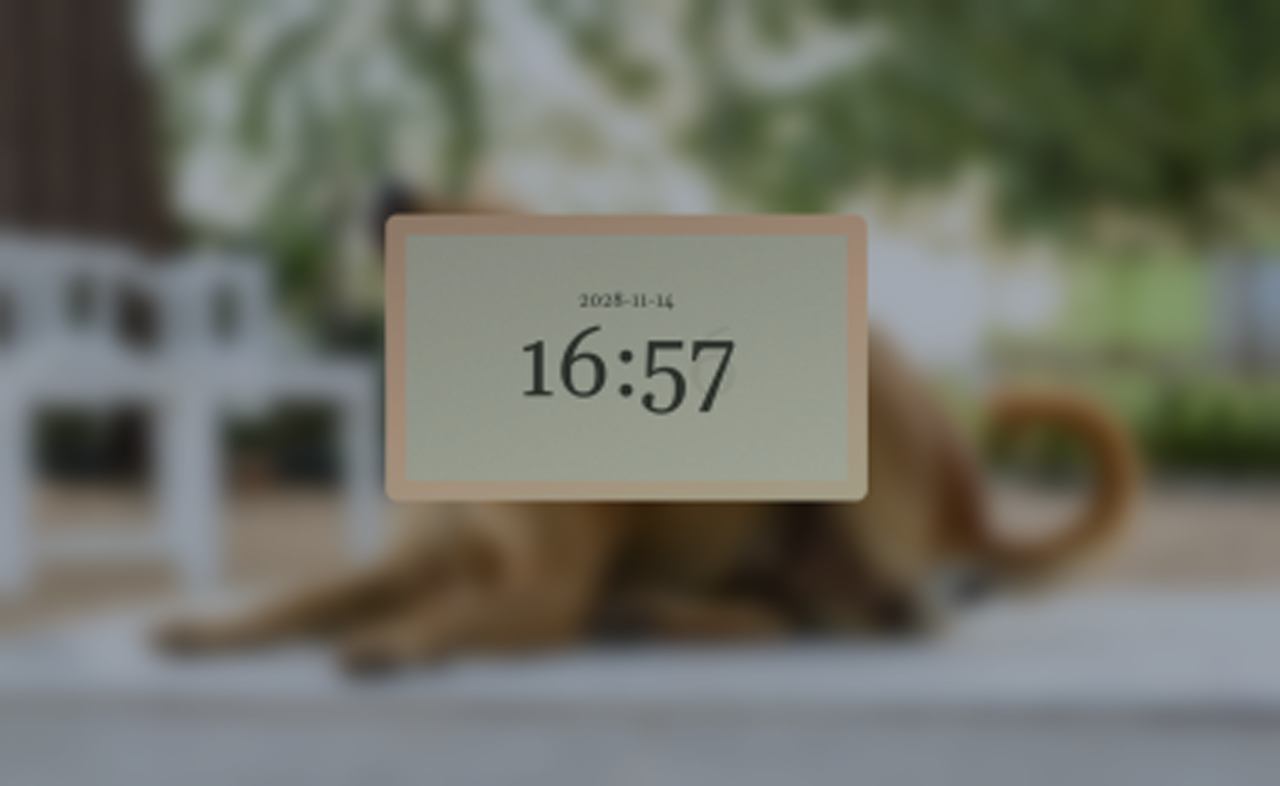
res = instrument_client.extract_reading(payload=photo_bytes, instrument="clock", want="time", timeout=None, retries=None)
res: 16:57
